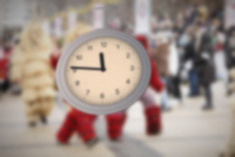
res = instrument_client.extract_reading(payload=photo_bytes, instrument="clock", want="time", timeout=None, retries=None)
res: 11:46
